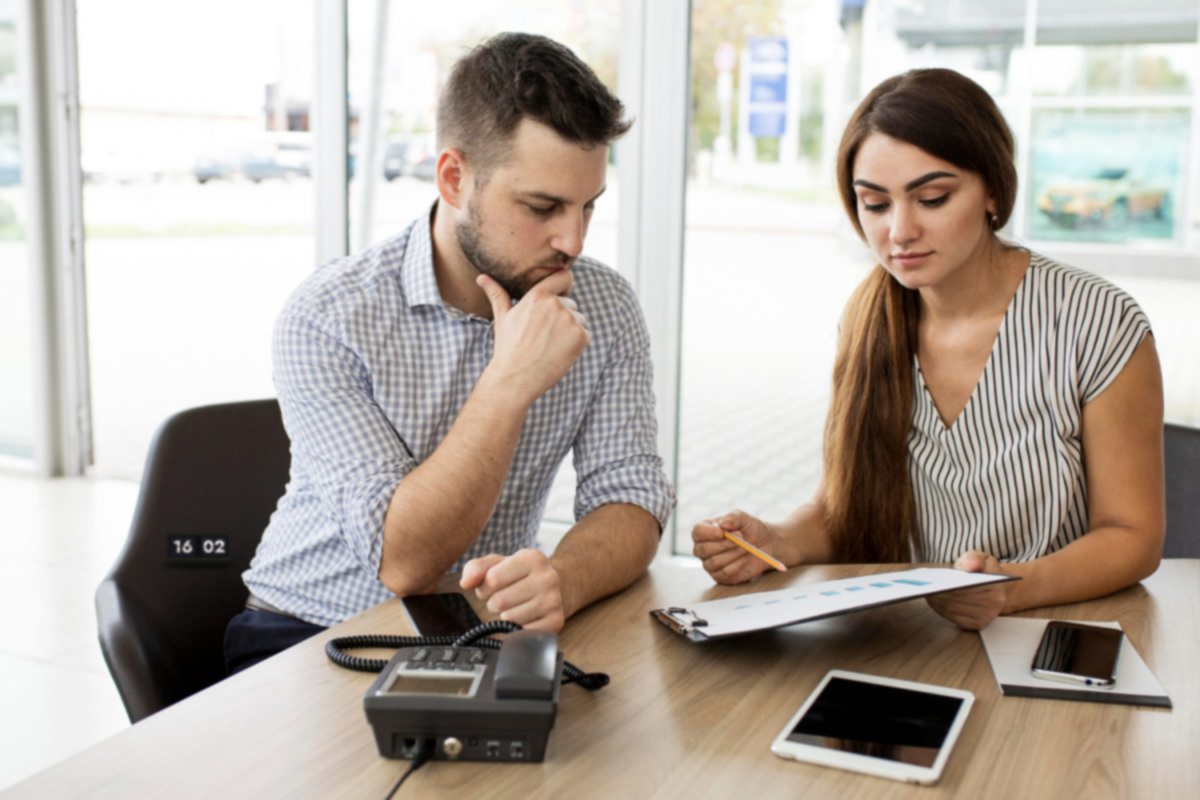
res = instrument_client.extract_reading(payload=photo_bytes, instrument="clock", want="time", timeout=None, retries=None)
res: 16:02
